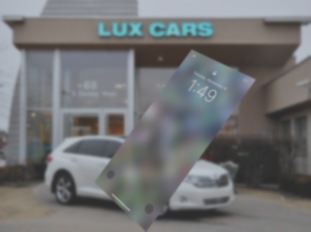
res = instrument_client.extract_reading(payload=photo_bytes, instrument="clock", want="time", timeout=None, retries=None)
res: 1:49
